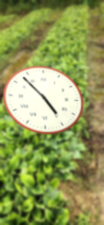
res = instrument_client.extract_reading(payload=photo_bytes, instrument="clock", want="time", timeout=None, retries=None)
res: 4:53
